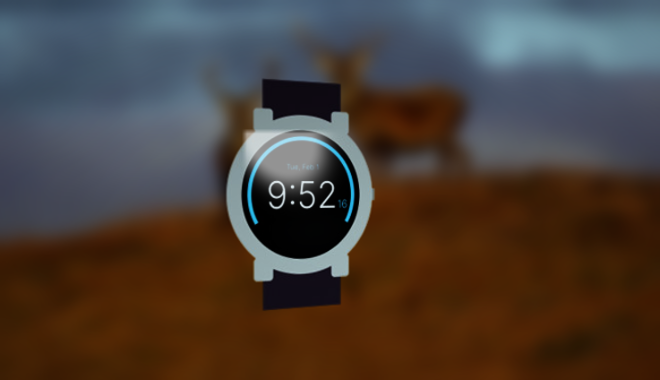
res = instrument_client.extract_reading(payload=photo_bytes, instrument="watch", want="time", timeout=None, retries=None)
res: 9:52:16
